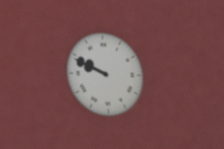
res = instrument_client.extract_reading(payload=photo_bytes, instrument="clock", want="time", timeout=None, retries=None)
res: 9:49
